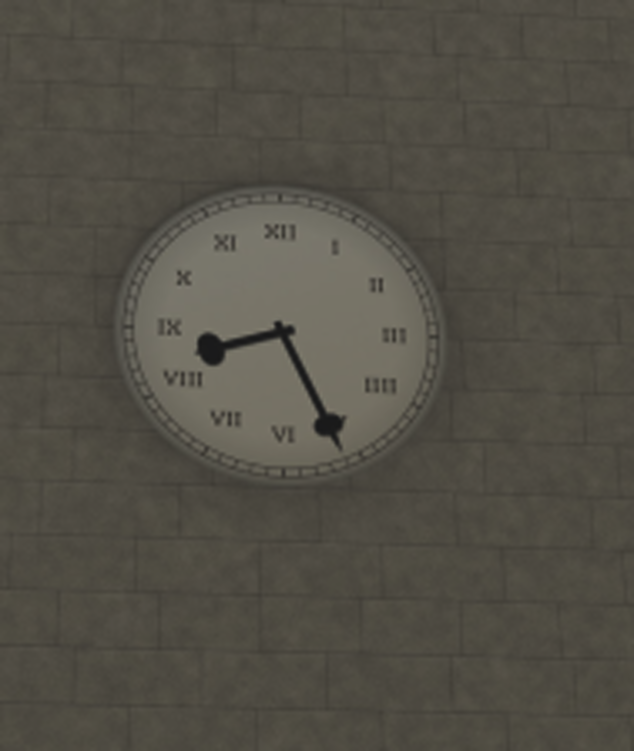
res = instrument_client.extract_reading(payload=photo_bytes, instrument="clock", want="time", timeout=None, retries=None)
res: 8:26
